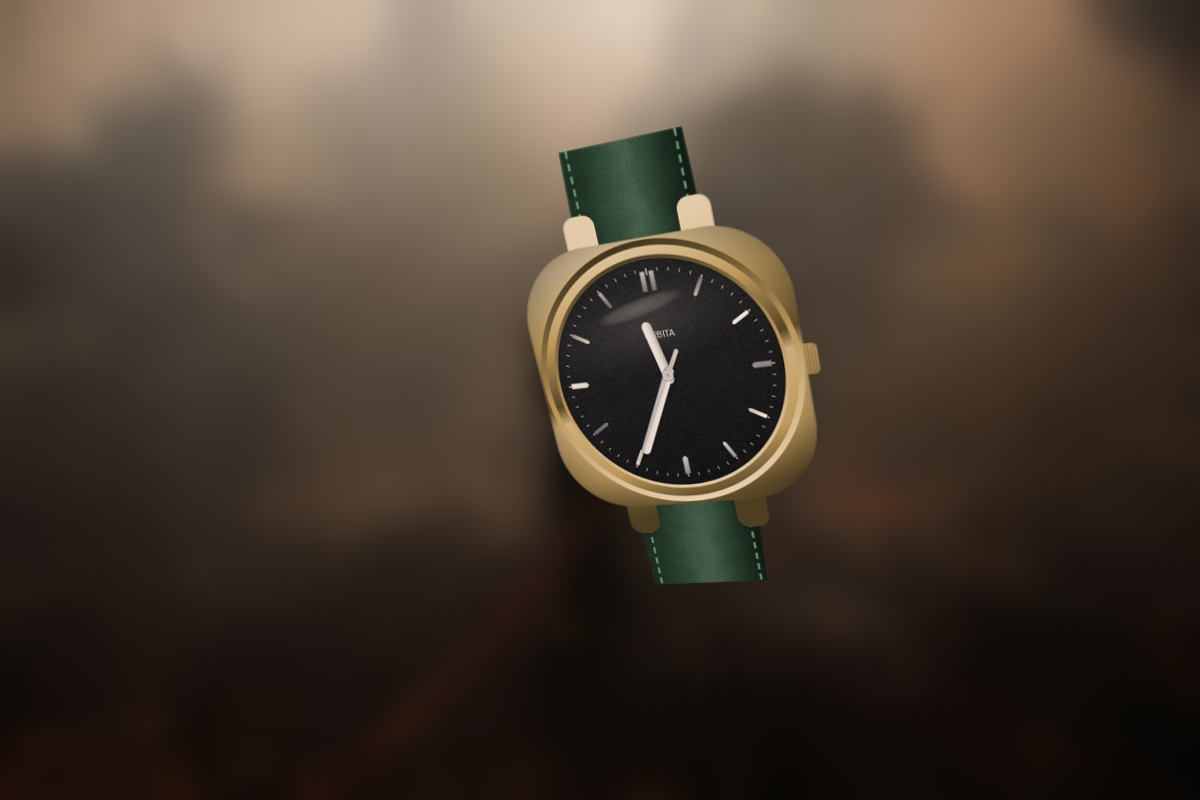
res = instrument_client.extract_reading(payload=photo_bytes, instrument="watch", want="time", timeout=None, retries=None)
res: 11:34:35
